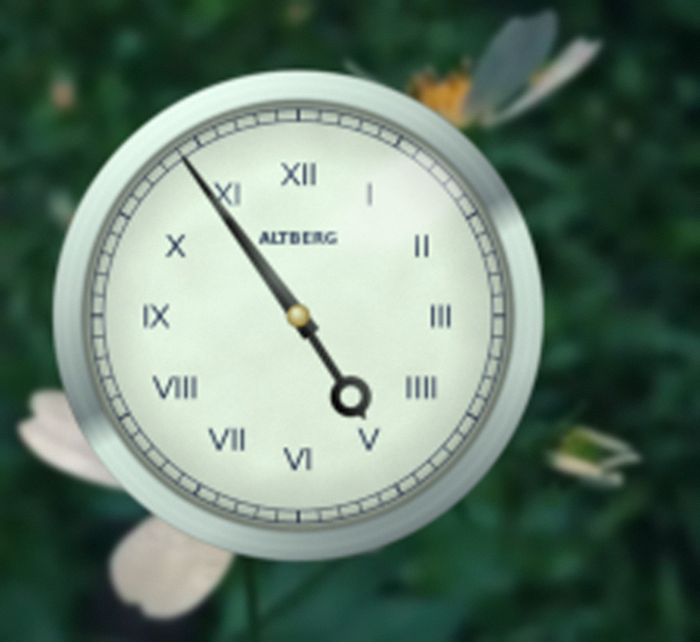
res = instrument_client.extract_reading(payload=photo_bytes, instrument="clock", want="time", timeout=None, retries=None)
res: 4:54
